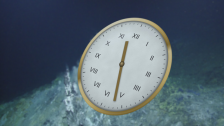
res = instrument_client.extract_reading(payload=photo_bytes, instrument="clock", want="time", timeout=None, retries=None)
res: 11:27
